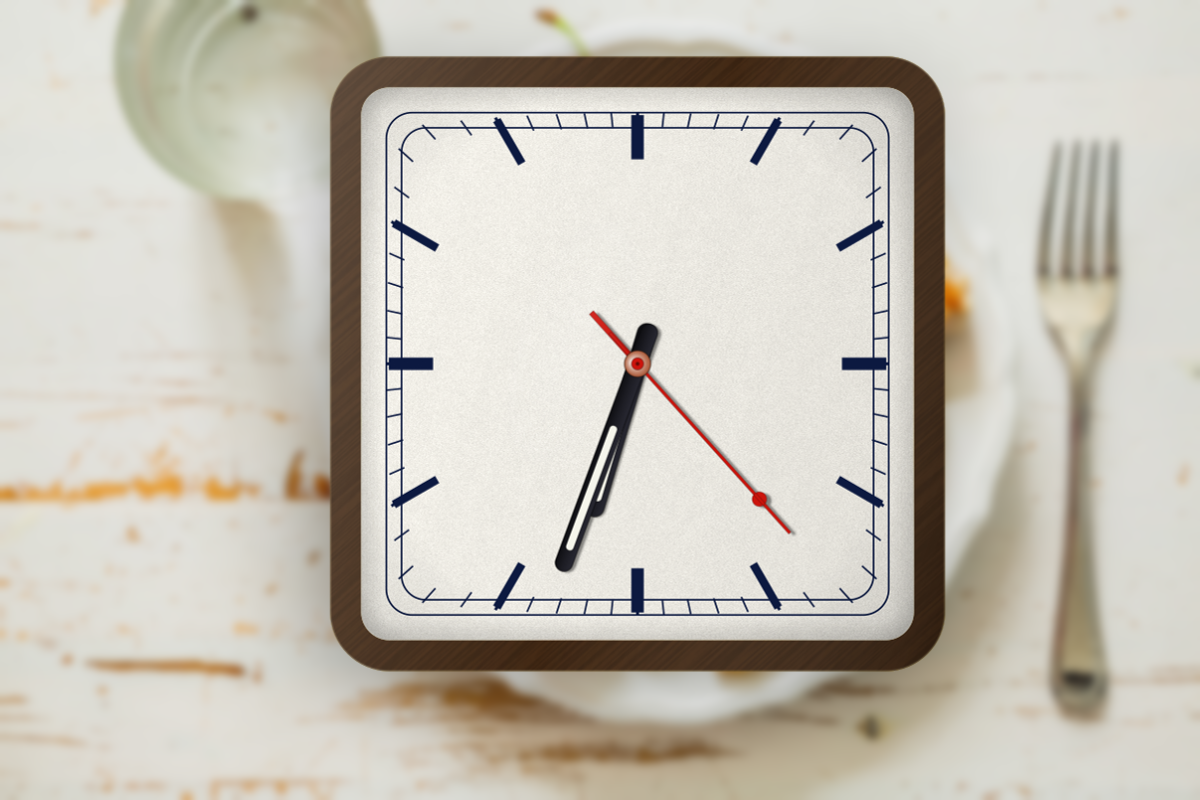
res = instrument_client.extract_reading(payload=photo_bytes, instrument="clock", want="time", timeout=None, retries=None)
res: 6:33:23
